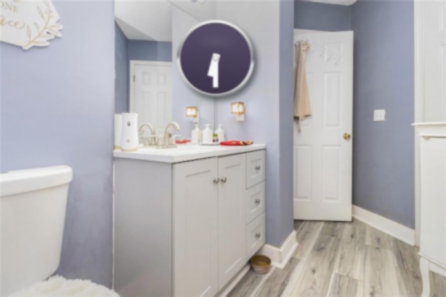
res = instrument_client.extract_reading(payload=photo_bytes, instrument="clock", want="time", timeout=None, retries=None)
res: 6:30
